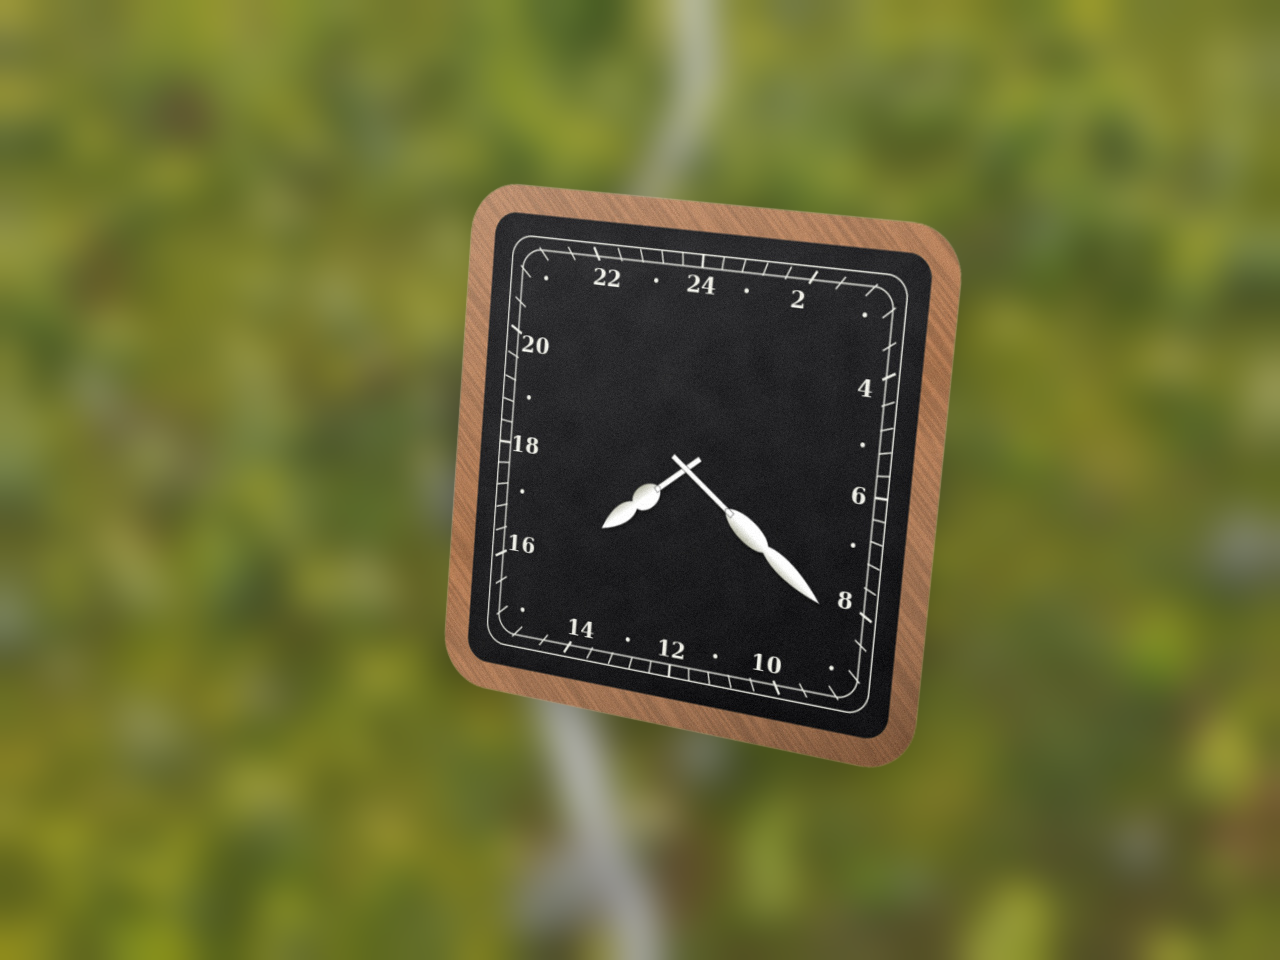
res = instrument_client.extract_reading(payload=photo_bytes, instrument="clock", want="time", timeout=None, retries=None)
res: 15:21
